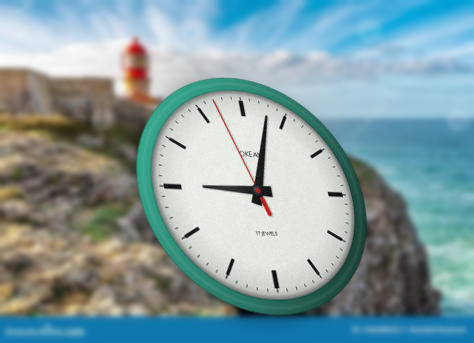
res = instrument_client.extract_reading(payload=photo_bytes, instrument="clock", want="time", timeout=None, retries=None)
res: 9:02:57
